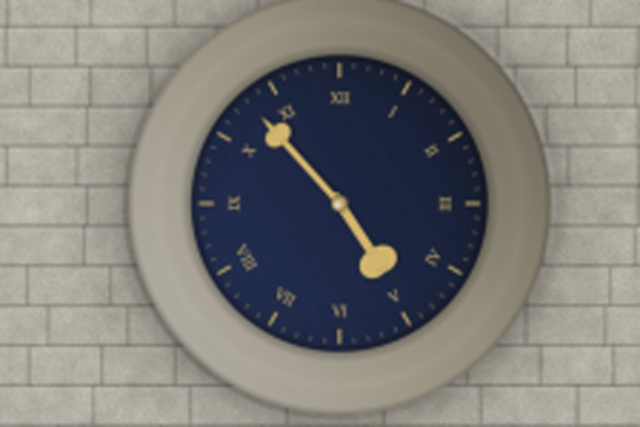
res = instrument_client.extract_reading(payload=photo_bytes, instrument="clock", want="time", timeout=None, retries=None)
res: 4:53
